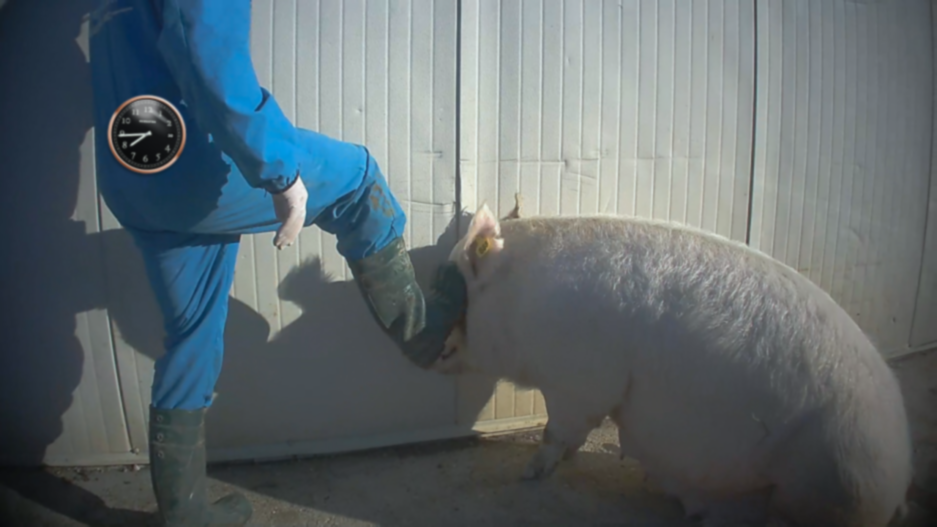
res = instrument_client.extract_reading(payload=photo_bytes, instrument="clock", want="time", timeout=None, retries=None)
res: 7:44
